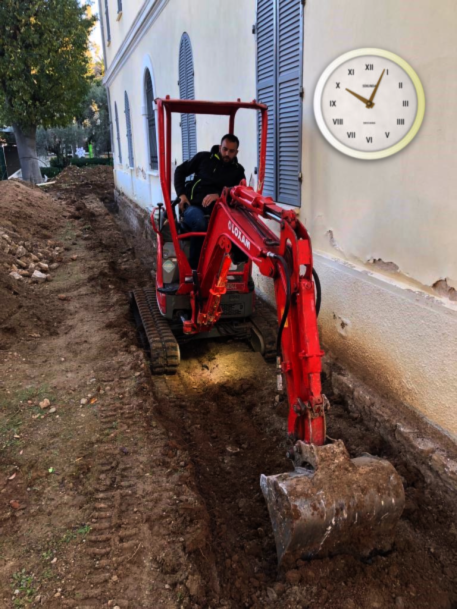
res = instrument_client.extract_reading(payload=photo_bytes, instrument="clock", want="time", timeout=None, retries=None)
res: 10:04
